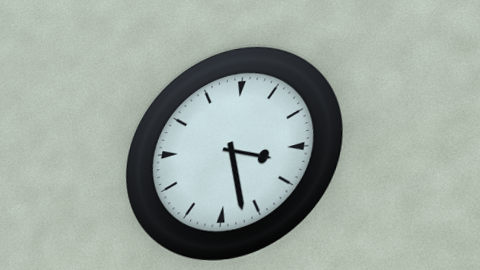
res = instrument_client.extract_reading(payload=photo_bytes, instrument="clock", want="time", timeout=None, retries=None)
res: 3:27
